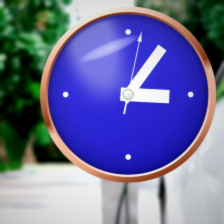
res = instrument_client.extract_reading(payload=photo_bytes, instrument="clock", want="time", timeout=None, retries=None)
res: 3:06:02
